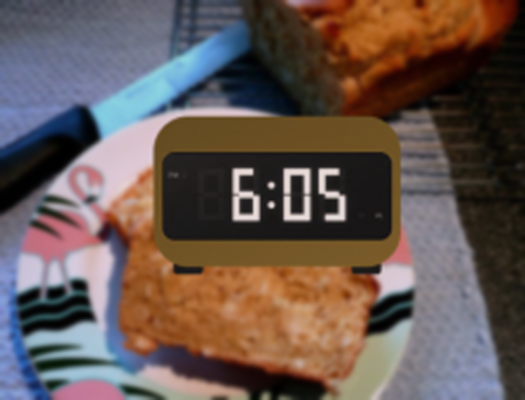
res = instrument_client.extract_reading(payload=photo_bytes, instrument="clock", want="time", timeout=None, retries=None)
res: 6:05
